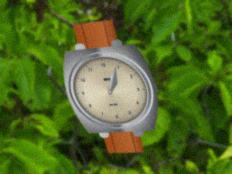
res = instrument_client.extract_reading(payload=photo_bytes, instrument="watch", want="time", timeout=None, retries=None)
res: 1:04
